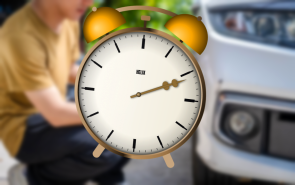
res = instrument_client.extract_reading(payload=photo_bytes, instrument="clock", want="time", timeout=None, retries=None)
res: 2:11
